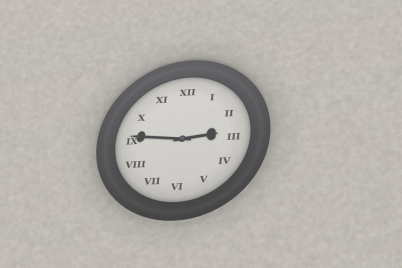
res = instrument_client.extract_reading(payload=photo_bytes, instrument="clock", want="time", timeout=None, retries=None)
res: 2:46
